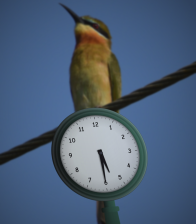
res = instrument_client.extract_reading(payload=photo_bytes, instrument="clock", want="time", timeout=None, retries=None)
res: 5:30
